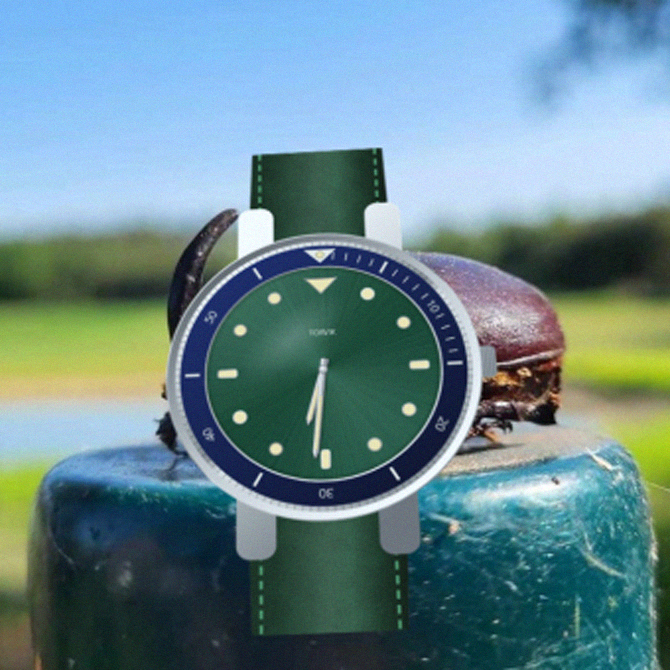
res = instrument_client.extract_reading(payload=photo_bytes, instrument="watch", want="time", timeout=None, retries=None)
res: 6:31
